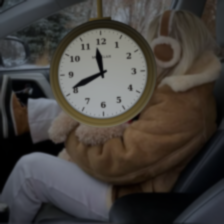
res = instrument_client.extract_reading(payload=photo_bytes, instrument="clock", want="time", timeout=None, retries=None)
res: 11:41
